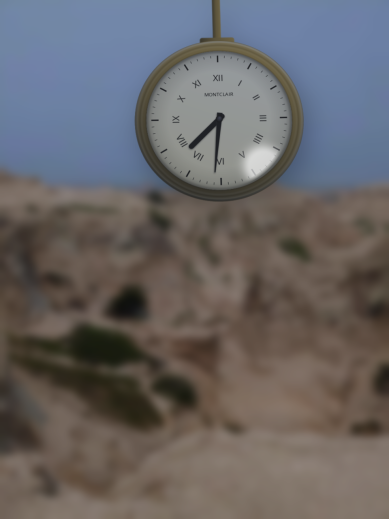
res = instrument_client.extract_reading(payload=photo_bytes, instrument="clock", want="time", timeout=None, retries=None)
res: 7:31
